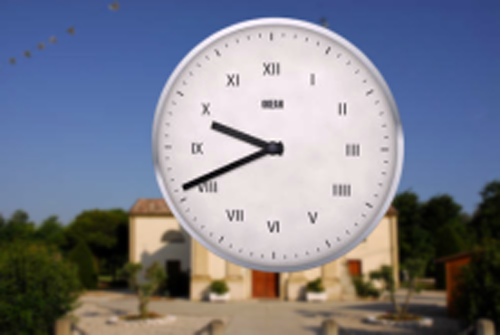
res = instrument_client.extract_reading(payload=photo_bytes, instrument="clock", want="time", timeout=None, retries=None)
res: 9:41
